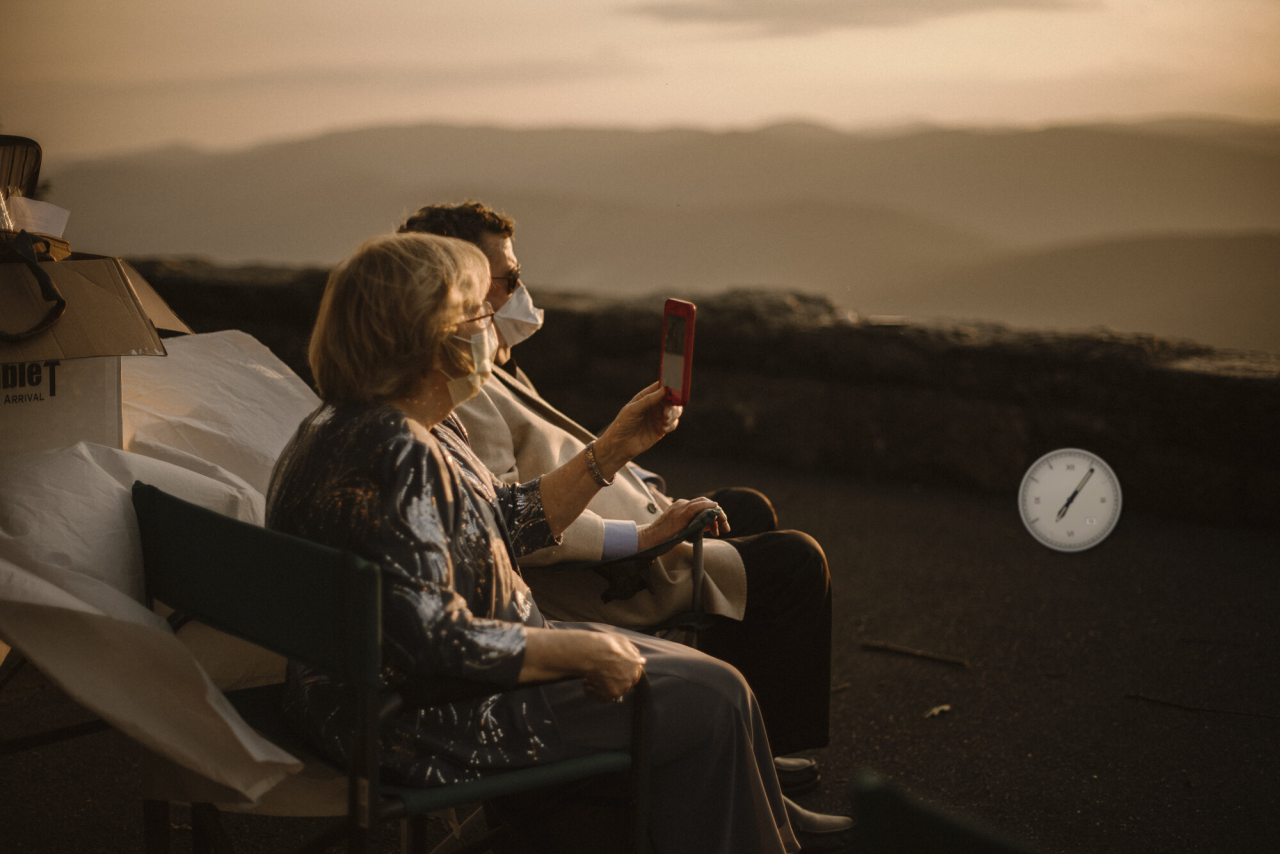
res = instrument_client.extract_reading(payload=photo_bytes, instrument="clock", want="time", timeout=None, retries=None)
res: 7:06
